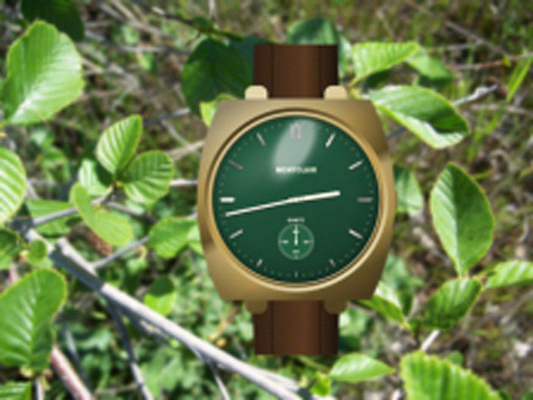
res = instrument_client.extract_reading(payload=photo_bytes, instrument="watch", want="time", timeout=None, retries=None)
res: 2:43
